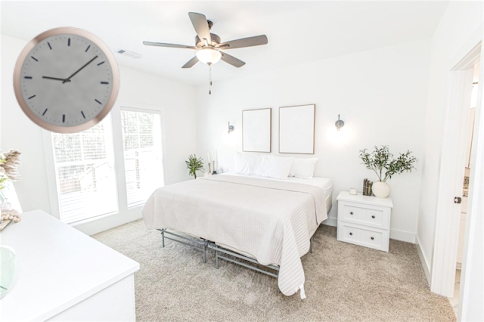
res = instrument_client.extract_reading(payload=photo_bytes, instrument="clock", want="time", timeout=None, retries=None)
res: 9:08
